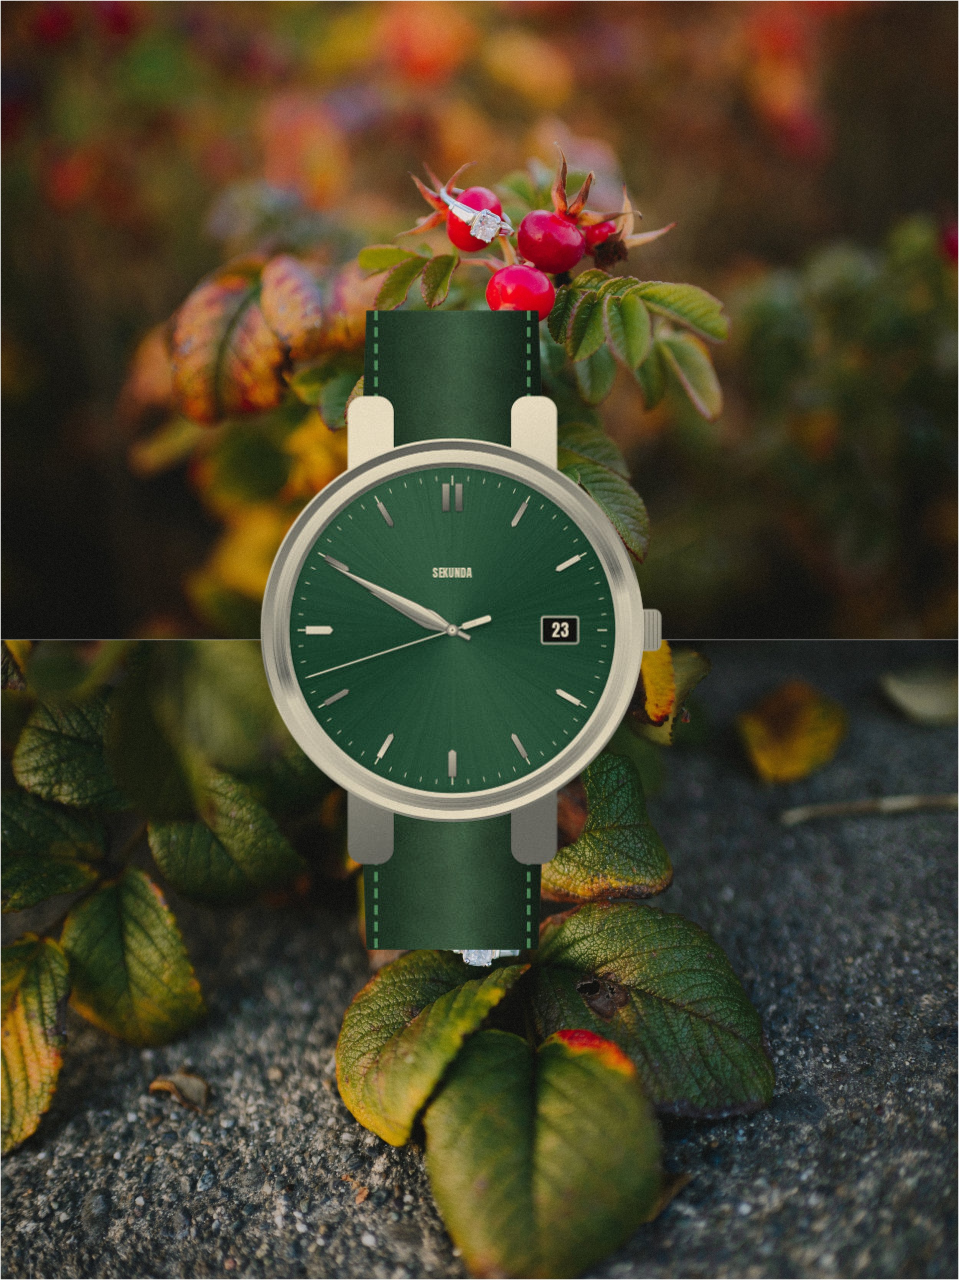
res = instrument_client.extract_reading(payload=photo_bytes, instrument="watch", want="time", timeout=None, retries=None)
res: 9:49:42
